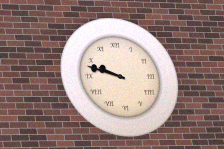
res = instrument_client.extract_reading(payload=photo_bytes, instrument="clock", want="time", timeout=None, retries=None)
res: 9:48
